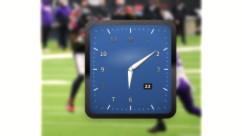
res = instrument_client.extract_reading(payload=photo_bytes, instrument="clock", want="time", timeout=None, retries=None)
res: 6:09
